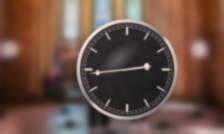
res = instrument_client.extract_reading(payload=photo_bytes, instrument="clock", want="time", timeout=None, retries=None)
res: 2:44
